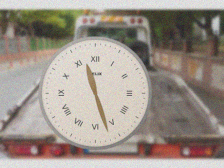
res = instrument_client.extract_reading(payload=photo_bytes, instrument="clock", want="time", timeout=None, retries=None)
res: 11:27
